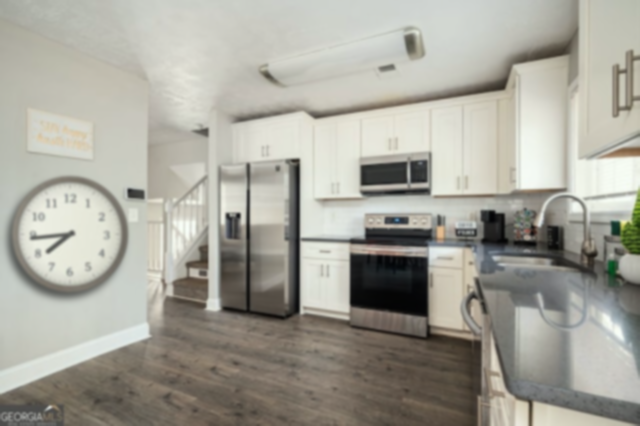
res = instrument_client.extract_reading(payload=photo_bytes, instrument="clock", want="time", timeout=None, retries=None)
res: 7:44
